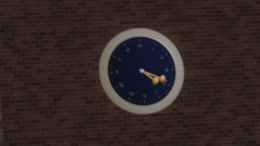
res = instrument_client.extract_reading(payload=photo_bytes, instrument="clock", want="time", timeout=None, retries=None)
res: 4:19
